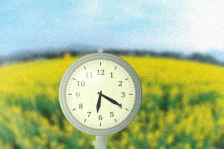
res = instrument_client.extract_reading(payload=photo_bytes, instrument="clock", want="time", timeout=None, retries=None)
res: 6:20
